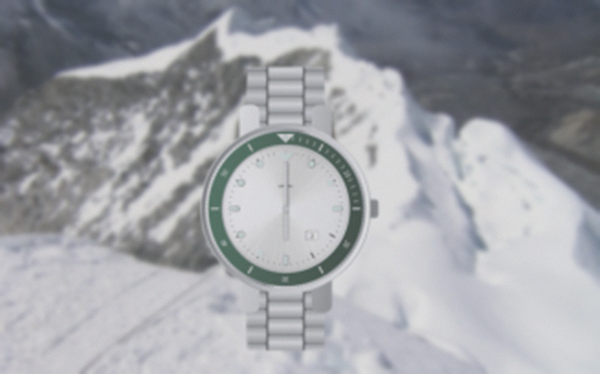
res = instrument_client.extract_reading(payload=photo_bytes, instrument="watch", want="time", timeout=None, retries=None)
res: 6:00
